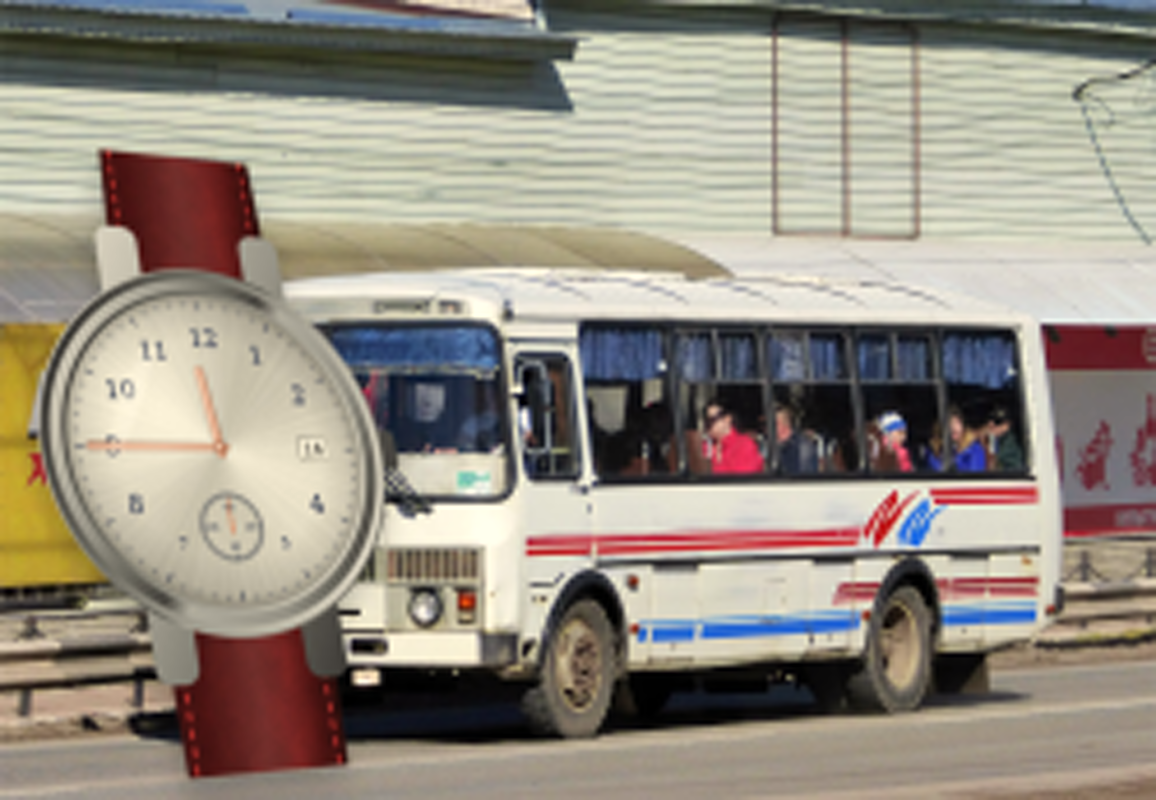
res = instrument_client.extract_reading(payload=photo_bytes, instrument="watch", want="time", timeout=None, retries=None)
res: 11:45
